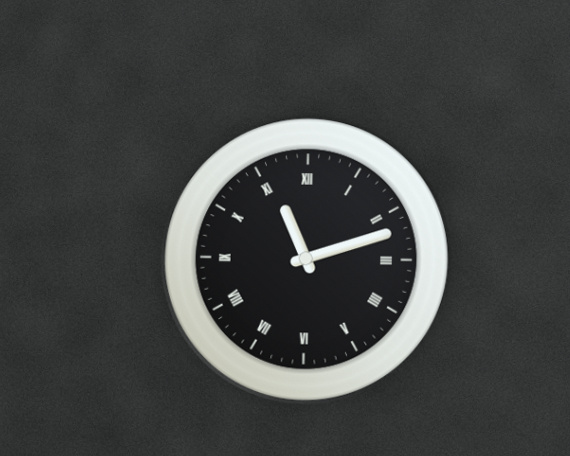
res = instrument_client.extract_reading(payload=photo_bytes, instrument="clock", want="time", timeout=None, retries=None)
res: 11:12
